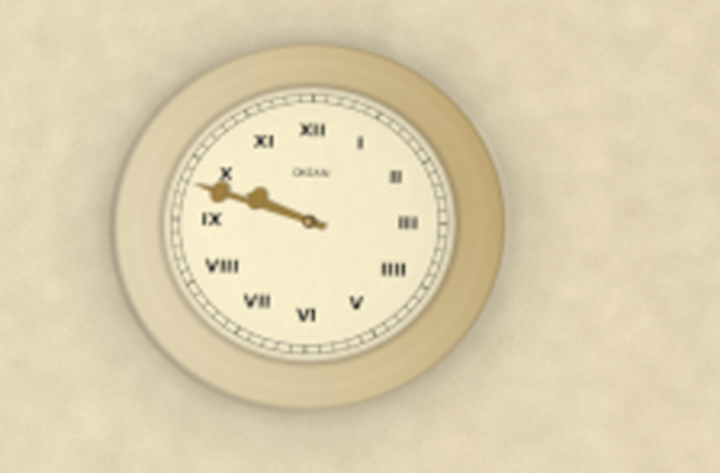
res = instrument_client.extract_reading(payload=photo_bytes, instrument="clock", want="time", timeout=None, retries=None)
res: 9:48
